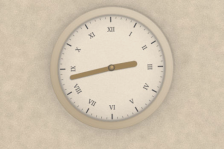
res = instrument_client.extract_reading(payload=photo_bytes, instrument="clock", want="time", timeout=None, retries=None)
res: 2:43
